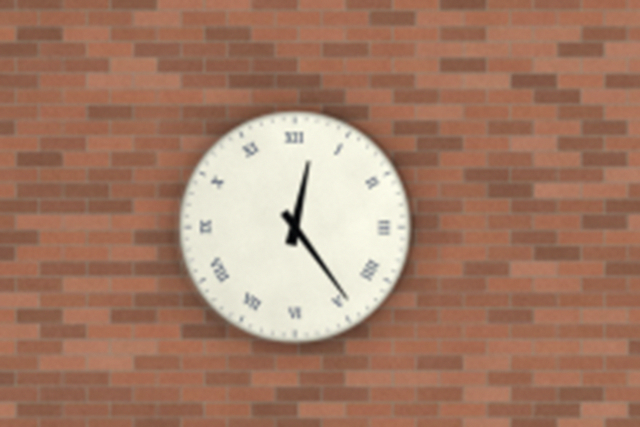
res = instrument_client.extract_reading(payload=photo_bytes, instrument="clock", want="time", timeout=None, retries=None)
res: 12:24
